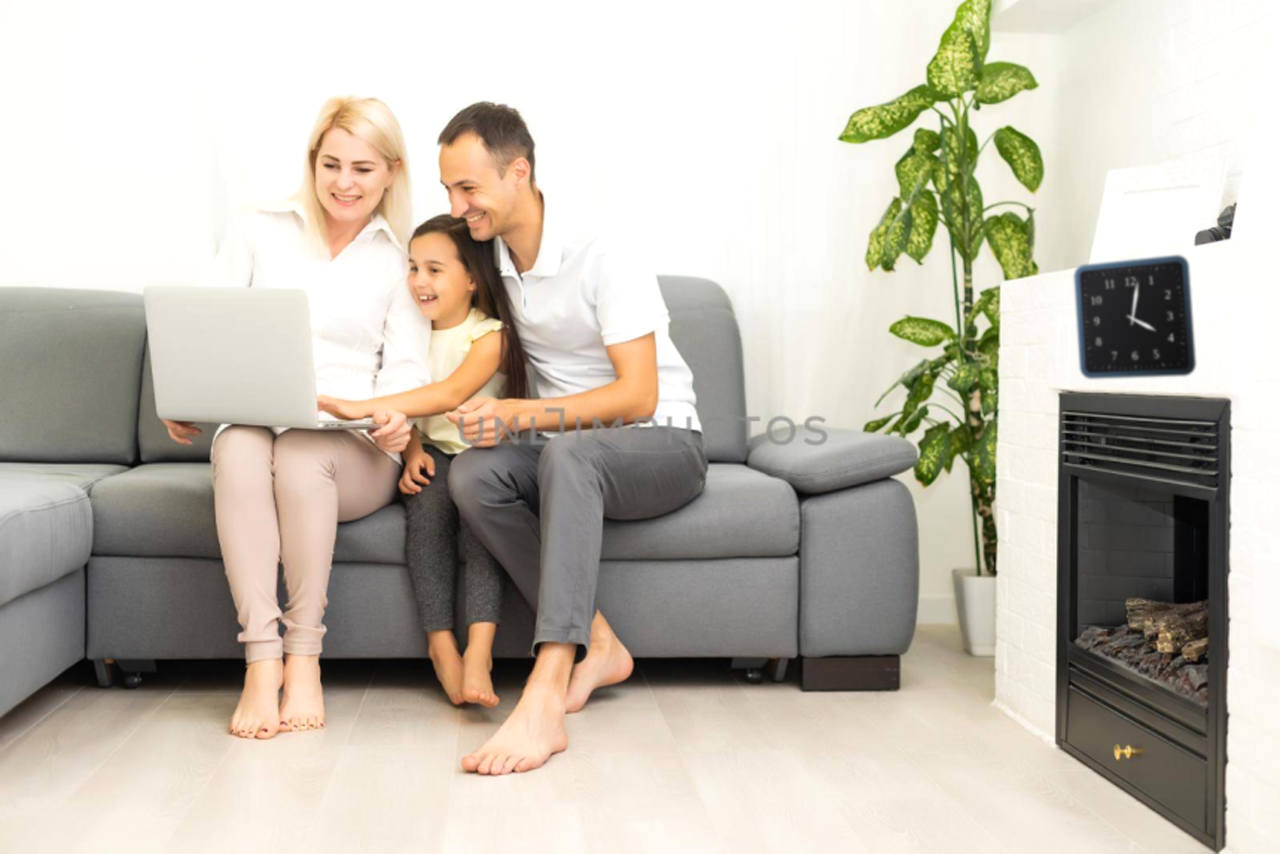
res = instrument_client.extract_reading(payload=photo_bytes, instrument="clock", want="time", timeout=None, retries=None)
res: 4:02
